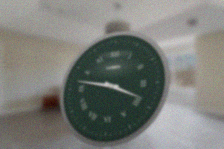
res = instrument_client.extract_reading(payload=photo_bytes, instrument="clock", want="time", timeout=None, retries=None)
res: 3:47
